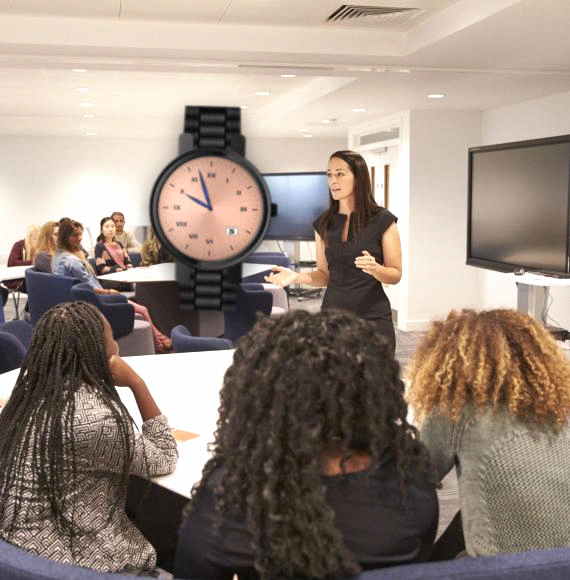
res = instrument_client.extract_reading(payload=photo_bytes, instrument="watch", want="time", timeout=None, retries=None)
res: 9:57
